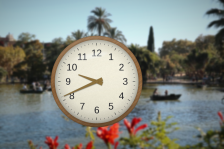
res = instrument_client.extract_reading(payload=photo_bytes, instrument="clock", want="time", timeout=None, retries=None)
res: 9:41
